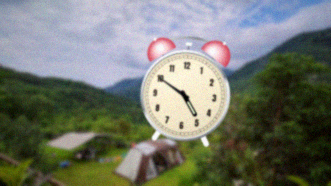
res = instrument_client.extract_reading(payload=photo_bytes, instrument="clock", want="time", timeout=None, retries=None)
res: 4:50
